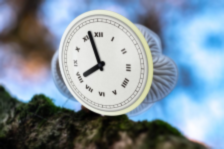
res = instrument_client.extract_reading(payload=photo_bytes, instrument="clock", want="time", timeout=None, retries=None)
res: 7:57
